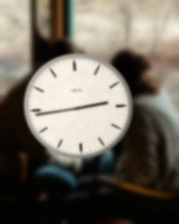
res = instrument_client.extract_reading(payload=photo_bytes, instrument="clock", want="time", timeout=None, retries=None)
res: 2:44
